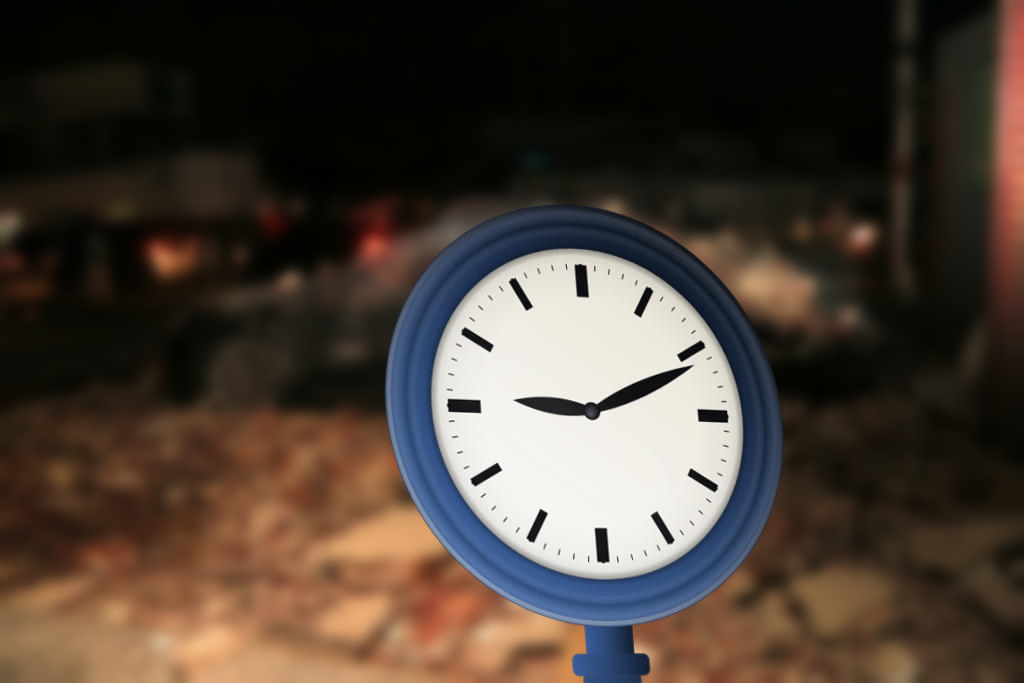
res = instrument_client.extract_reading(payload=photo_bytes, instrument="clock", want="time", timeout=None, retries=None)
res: 9:11
